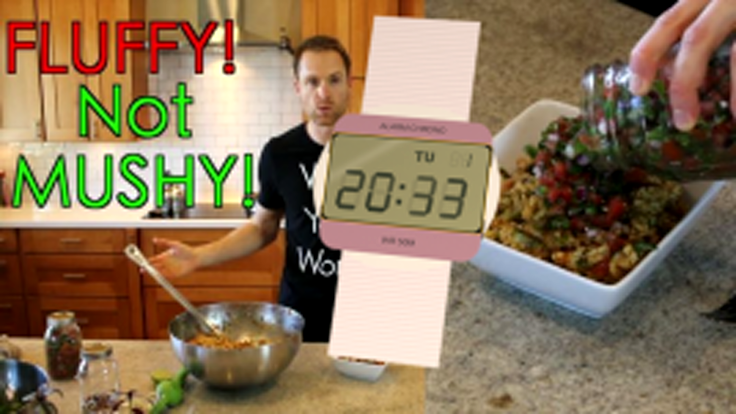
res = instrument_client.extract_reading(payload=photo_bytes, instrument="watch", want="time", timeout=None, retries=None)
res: 20:33
